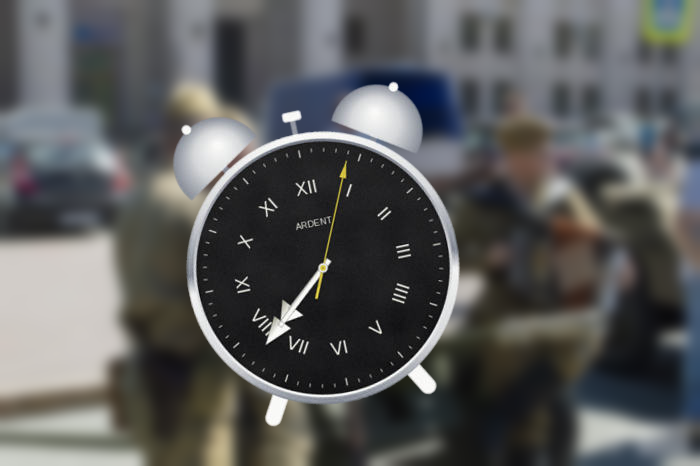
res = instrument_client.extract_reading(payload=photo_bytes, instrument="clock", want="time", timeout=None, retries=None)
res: 7:38:04
